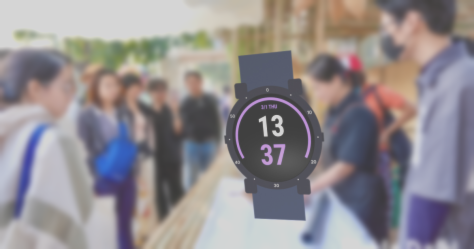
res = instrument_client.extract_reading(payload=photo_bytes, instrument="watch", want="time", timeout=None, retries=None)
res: 13:37
